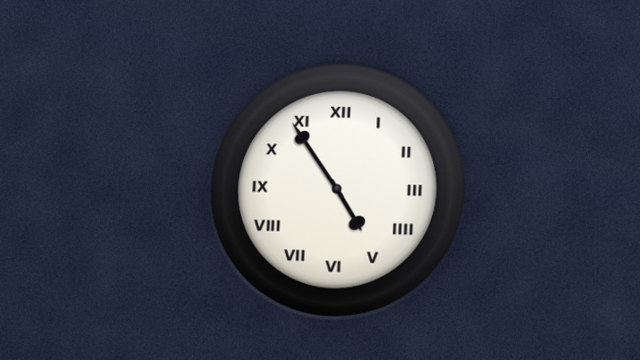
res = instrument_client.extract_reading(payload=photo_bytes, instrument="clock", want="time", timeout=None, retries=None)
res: 4:54
